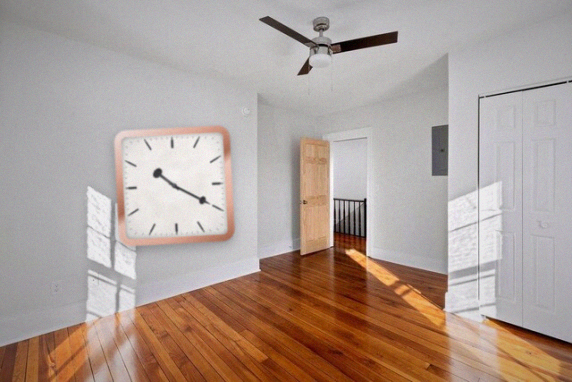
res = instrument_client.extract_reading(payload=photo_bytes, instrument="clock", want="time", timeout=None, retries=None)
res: 10:20
